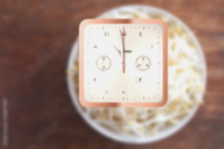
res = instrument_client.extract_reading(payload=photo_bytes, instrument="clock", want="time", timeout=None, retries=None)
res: 10:59
